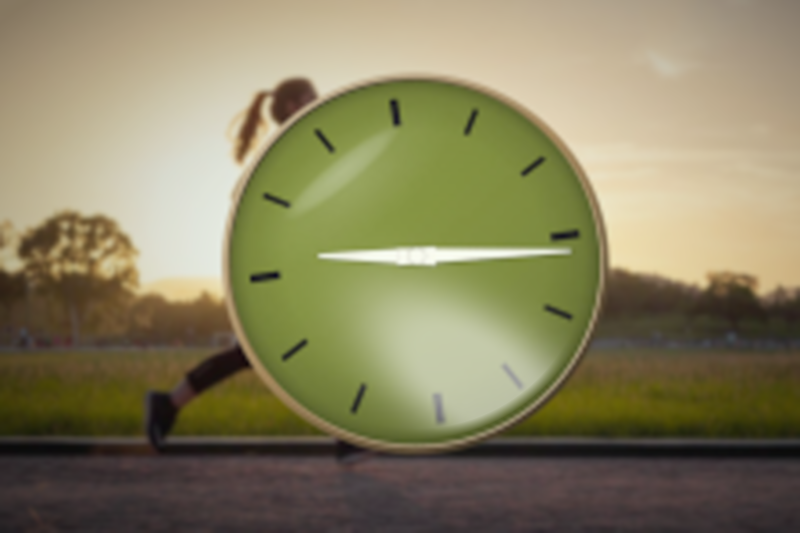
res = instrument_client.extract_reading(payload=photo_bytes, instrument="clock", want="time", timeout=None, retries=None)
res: 9:16
